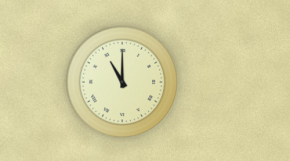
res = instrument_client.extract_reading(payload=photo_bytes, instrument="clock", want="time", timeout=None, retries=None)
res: 11:00
